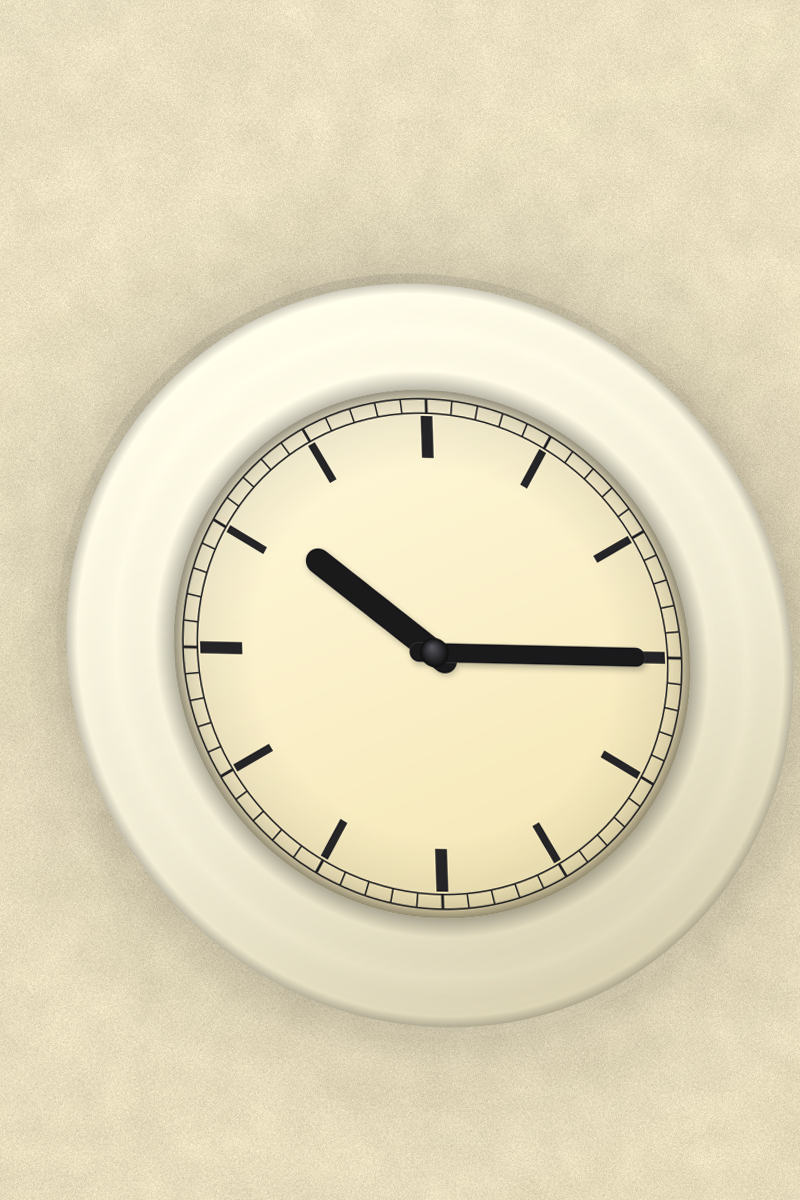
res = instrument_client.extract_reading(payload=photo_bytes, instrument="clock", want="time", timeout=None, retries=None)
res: 10:15
